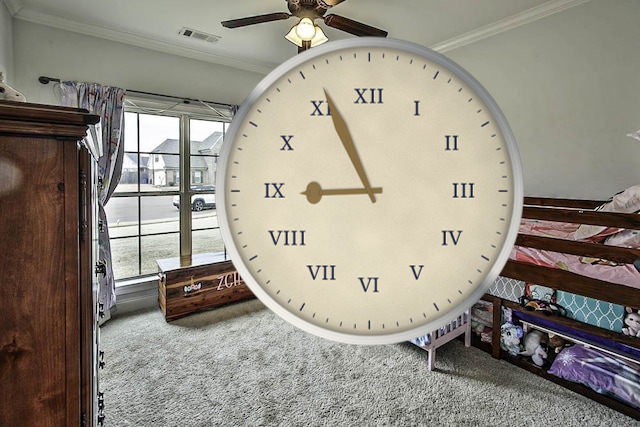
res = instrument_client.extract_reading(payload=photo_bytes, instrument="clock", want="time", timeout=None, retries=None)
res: 8:56
